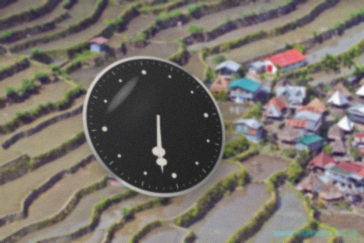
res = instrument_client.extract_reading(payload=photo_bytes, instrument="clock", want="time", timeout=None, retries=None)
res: 6:32
